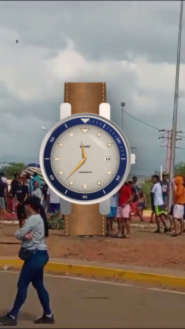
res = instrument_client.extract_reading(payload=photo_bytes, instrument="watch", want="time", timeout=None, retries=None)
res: 11:37
